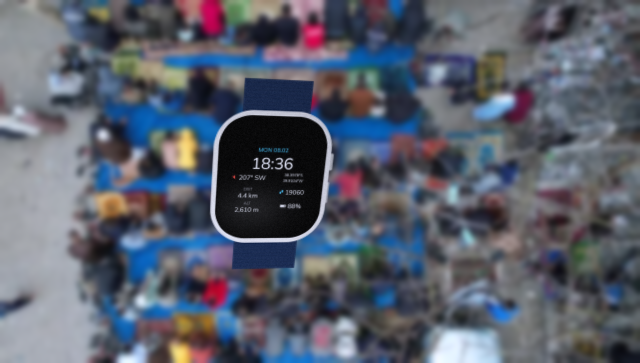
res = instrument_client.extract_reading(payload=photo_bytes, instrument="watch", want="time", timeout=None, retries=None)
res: 18:36
